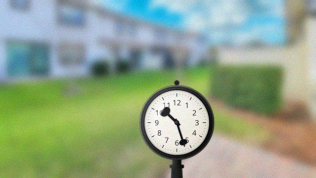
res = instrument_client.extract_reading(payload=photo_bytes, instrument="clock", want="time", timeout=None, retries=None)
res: 10:27
